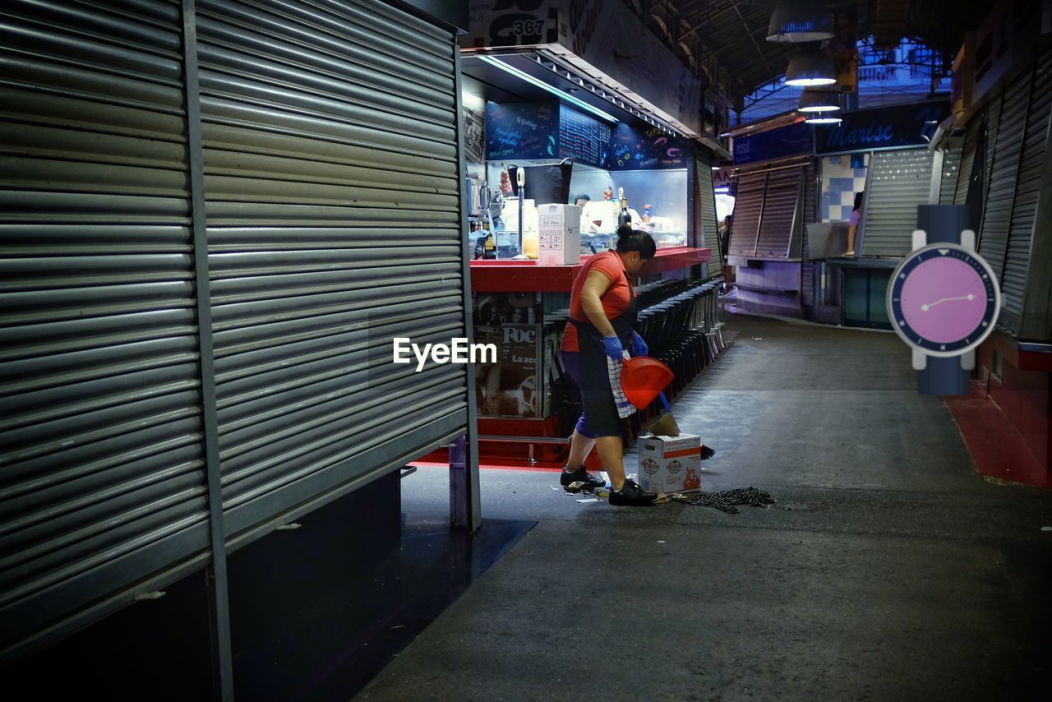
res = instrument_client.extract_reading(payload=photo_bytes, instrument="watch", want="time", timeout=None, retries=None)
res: 8:14
